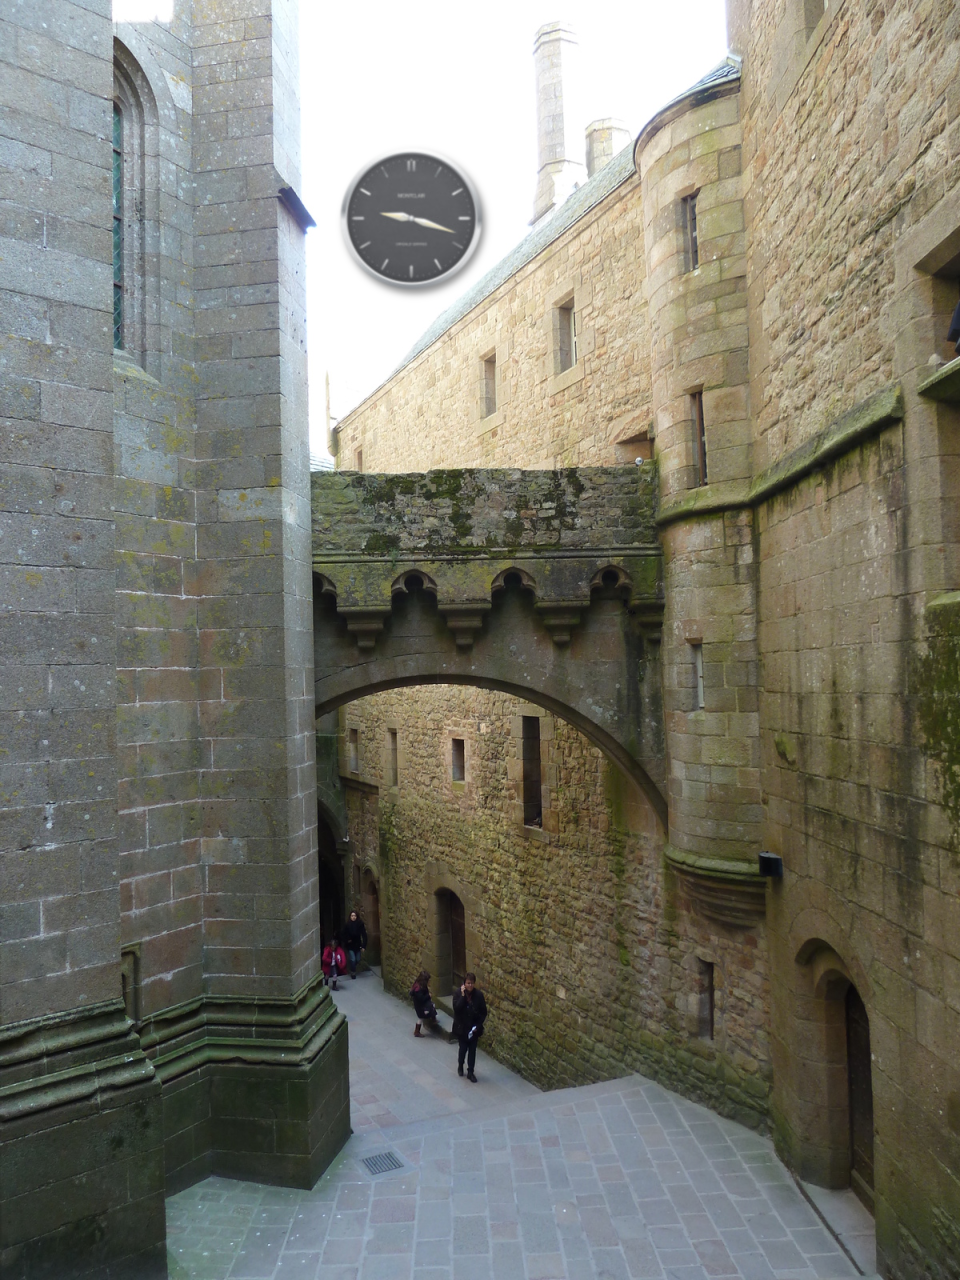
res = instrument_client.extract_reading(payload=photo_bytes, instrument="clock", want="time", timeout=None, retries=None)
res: 9:18
